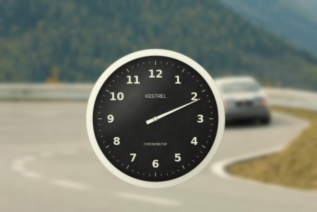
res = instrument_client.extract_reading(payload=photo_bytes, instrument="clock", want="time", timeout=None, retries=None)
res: 2:11
